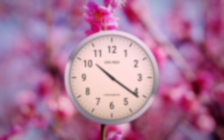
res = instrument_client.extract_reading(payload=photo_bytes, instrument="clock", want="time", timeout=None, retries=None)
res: 10:21
